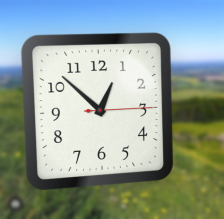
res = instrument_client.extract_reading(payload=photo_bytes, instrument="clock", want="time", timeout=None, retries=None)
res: 12:52:15
